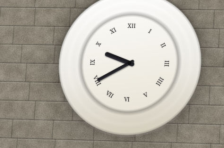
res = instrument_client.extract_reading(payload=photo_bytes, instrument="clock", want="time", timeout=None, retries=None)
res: 9:40
